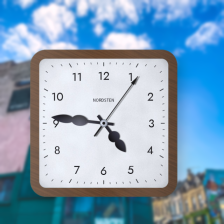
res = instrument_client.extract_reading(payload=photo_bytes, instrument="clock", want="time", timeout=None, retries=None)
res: 4:46:06
